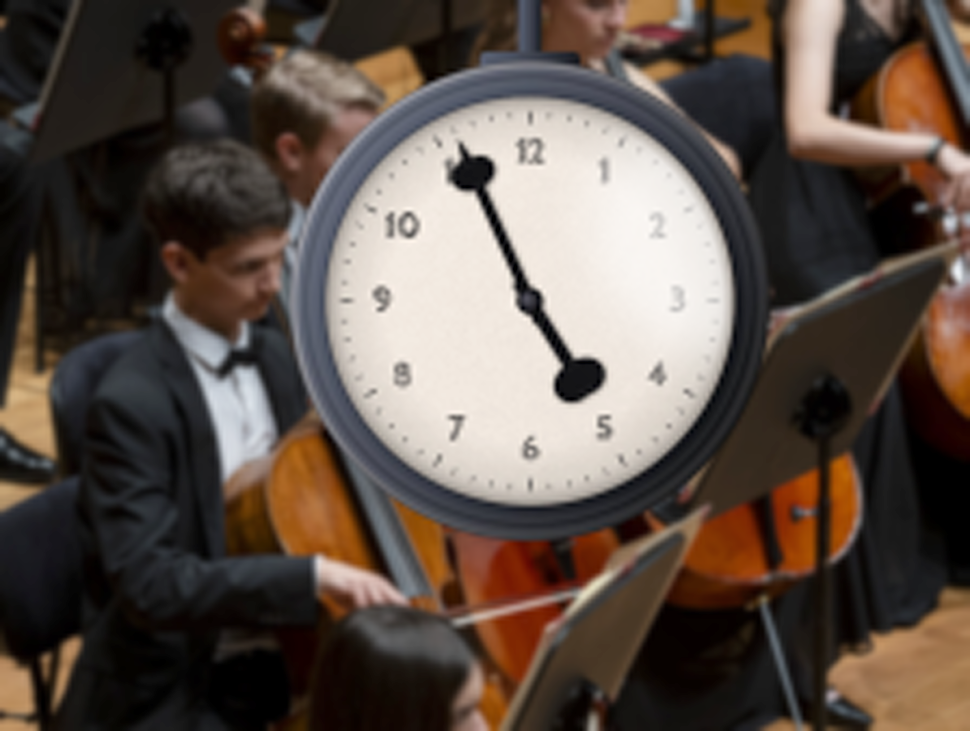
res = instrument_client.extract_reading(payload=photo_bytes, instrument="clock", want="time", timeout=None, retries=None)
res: 4:56
